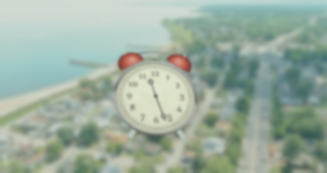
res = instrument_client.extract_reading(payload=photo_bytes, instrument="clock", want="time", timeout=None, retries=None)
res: 11:27
